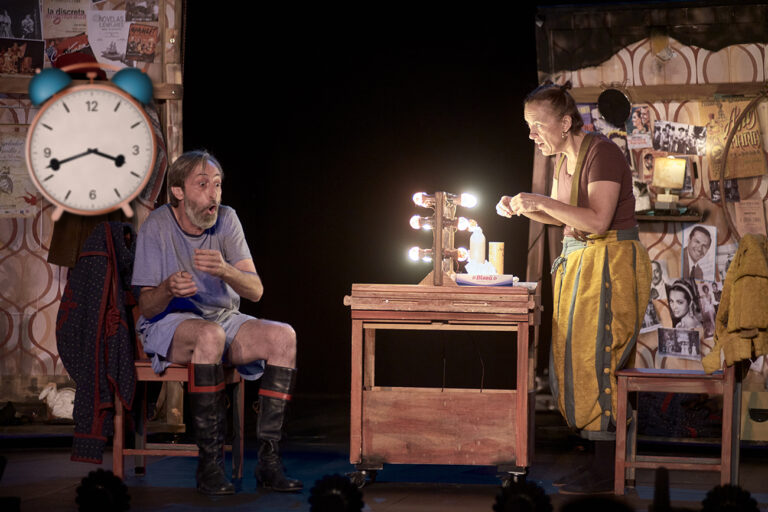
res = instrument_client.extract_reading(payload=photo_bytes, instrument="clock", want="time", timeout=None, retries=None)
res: 3:42
